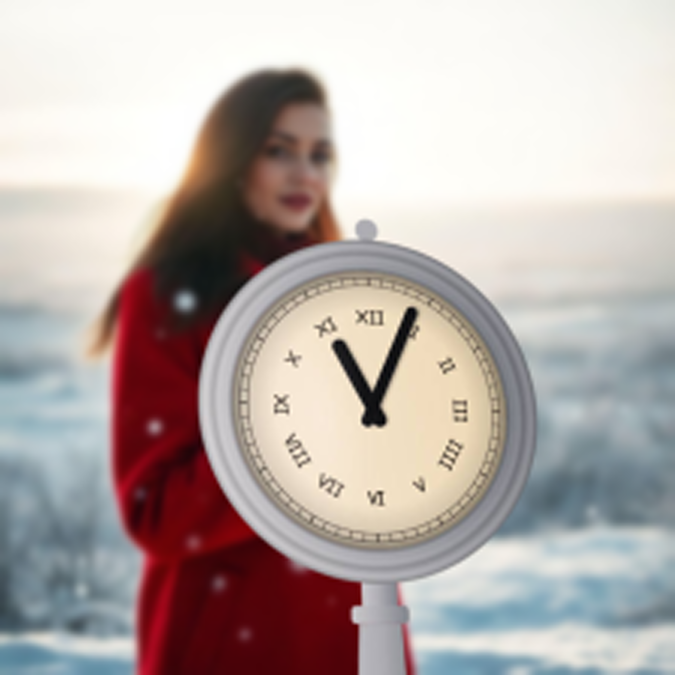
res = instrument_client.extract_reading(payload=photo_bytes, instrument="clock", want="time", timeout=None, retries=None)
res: 11:04
